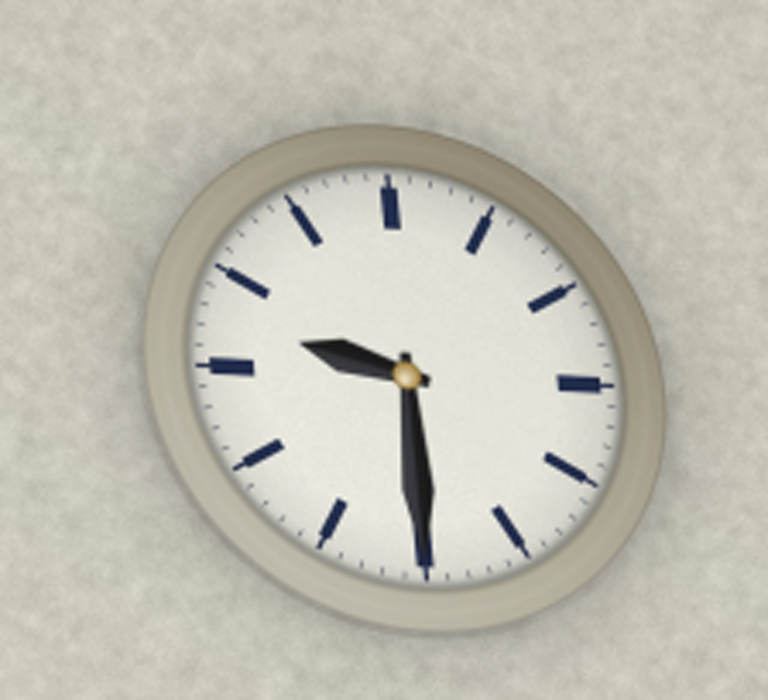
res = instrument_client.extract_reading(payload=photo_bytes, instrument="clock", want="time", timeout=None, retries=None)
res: 9:30
